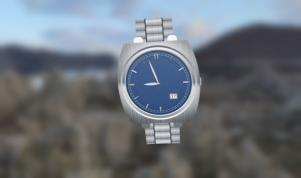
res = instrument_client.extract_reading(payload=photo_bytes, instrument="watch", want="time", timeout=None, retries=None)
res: 8:57
